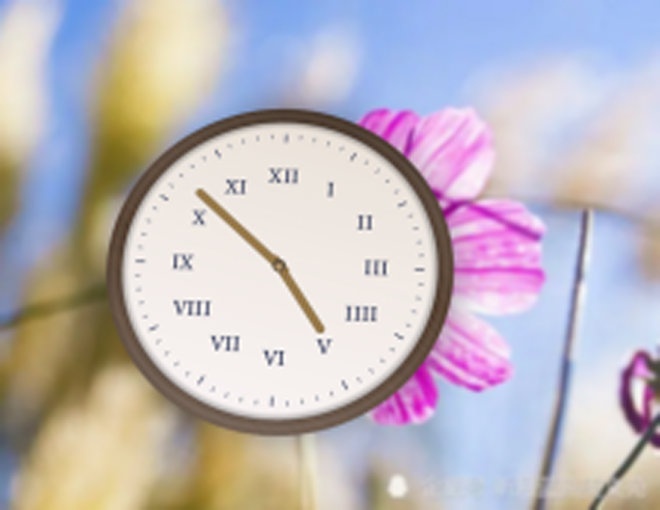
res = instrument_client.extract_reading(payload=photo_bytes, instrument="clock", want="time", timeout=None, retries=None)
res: 4:52
